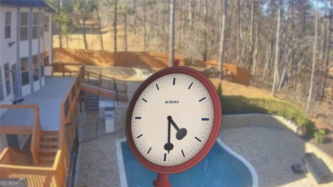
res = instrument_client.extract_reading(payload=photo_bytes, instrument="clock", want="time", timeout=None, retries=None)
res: 4:29
